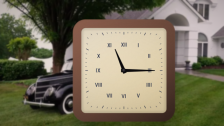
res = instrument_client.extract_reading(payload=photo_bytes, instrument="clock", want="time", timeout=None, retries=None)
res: 11:15
